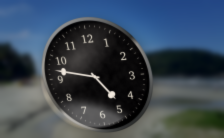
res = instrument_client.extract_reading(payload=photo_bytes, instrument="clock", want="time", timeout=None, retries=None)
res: 4:47
